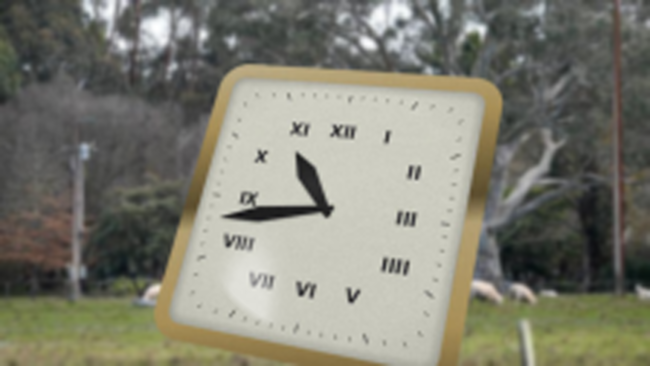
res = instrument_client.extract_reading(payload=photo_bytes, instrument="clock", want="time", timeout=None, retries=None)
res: 10:43
